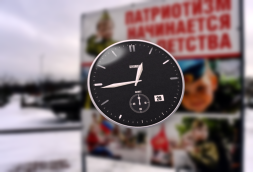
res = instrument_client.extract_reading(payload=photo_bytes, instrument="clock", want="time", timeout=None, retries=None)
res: 12:44
